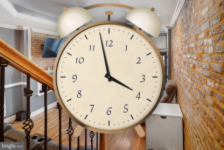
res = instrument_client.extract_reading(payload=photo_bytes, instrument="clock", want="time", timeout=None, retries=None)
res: 3:58
